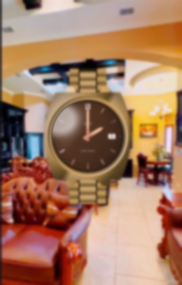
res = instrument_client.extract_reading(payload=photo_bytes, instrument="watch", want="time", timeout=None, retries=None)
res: 2:00
